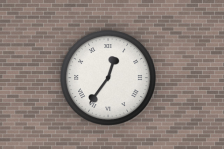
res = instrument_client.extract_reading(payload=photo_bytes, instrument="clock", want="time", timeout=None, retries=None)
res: 12:36
